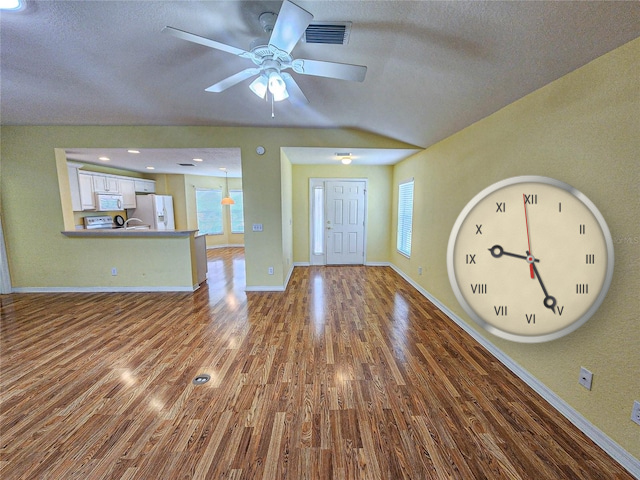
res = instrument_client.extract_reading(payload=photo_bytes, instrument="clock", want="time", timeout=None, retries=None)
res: 9:25:59
